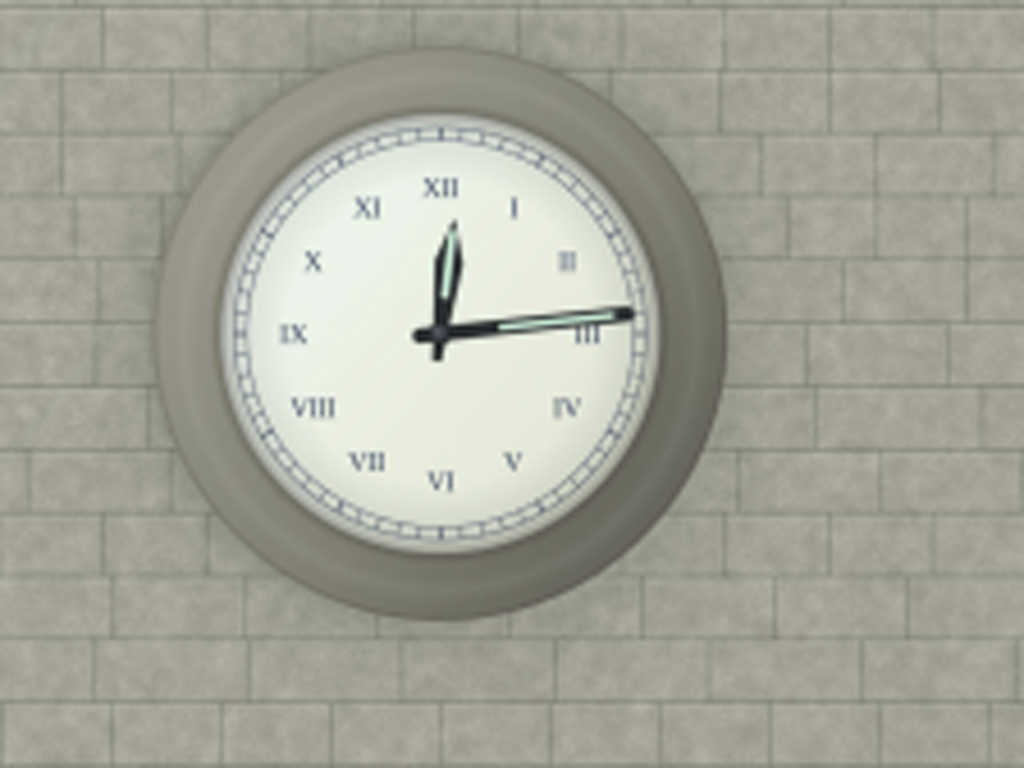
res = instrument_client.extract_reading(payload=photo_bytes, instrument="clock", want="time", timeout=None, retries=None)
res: 12:14
